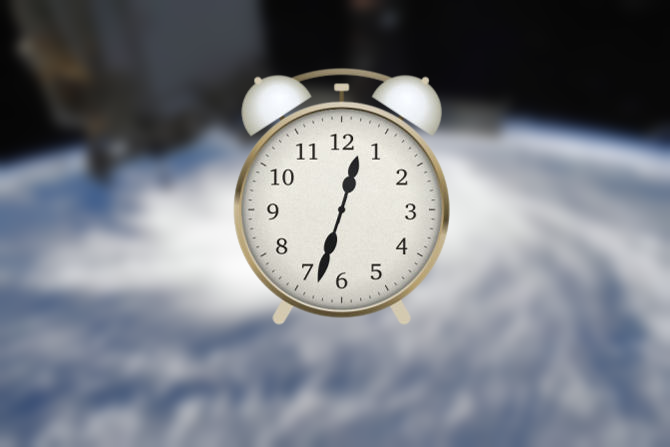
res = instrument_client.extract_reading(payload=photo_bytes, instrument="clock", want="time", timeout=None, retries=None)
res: 12:33
